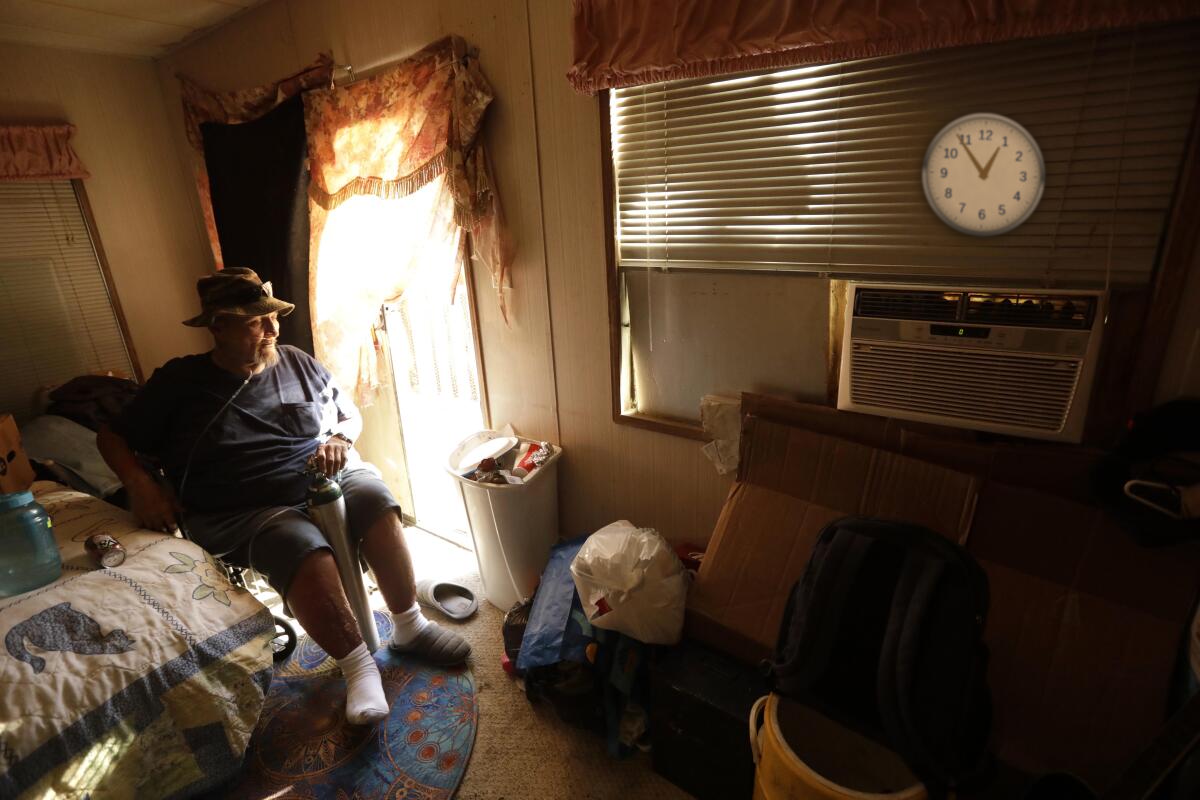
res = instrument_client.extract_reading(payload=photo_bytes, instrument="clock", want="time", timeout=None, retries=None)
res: 12:54
